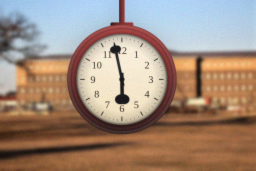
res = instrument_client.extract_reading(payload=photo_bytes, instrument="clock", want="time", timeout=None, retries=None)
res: 5:58
